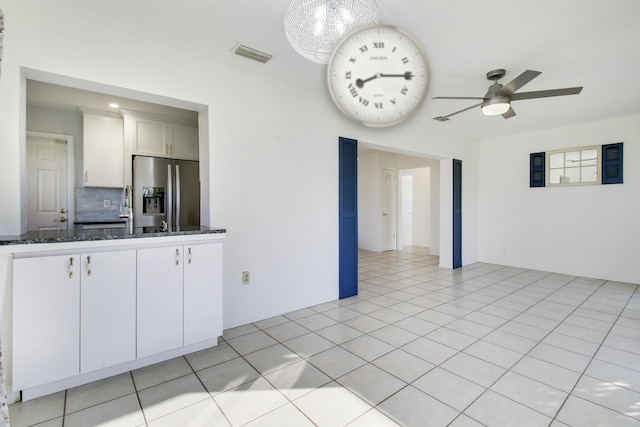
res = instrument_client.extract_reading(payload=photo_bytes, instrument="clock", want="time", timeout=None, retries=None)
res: 8:15
